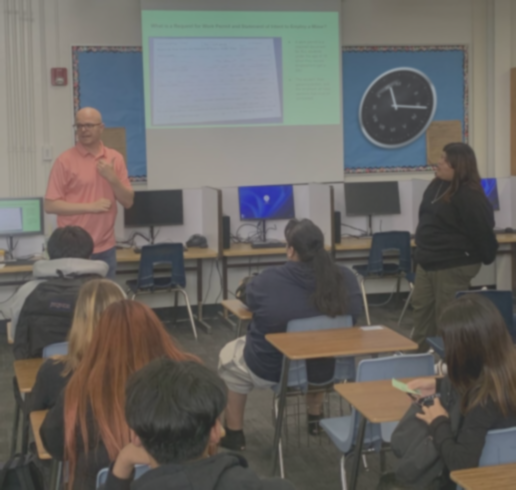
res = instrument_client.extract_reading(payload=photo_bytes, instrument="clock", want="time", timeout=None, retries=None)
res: 11:16
